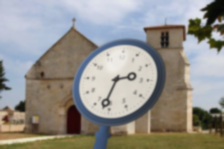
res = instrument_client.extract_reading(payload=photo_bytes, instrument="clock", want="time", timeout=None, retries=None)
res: 2:32
